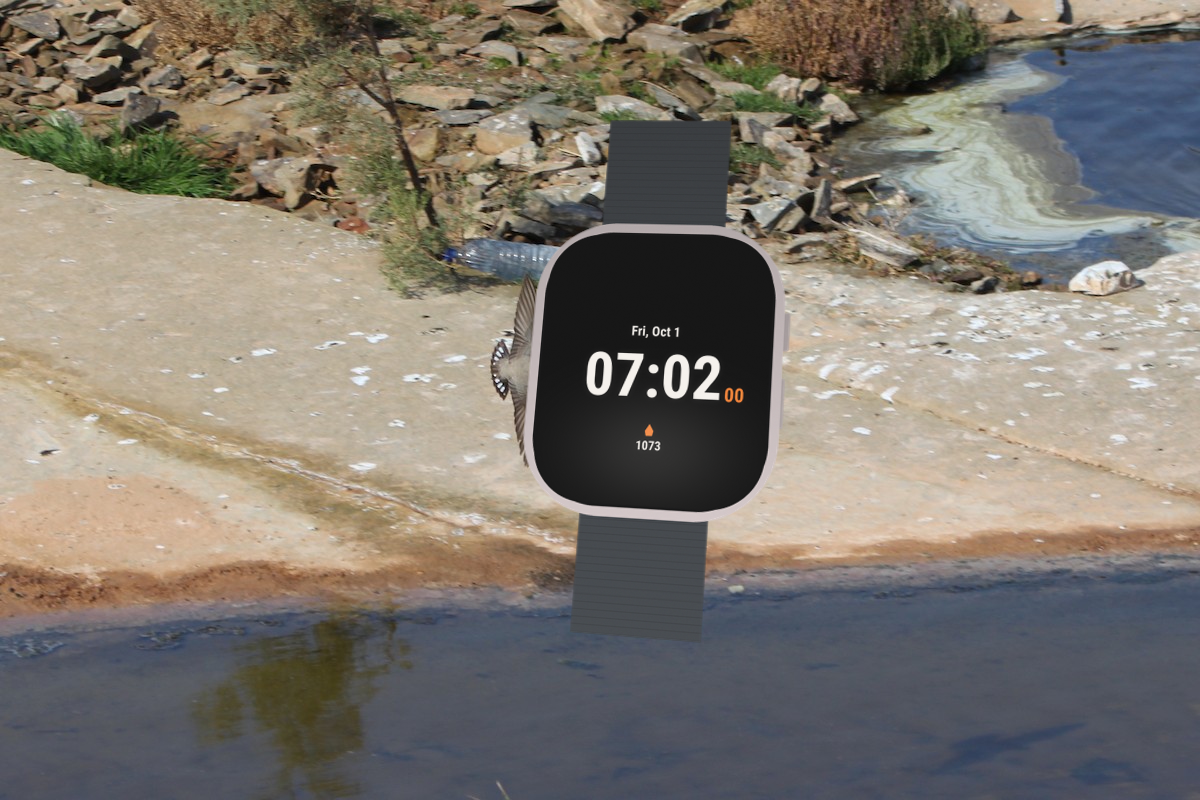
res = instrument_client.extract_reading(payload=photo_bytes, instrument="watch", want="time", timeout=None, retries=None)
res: 7:02:00
